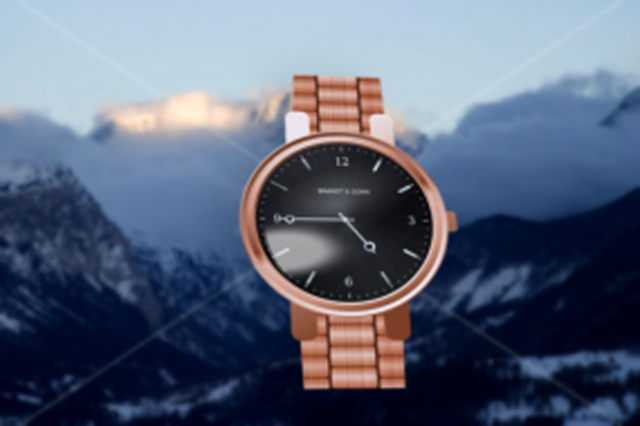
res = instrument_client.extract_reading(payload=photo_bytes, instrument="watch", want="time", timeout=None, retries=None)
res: 4:45
